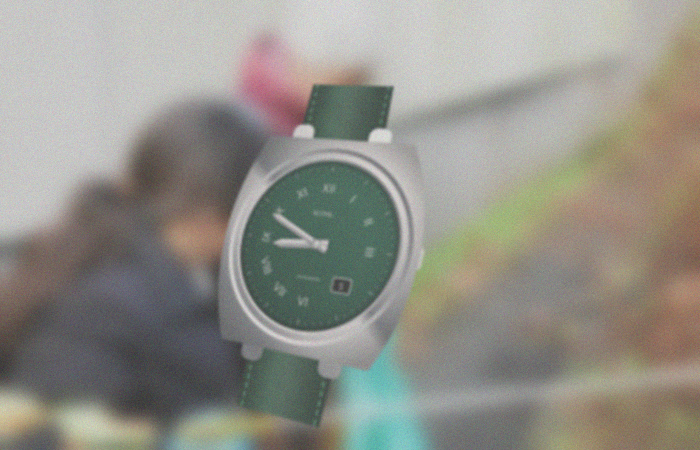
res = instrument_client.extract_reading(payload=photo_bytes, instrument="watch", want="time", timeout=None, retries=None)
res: 8:49
